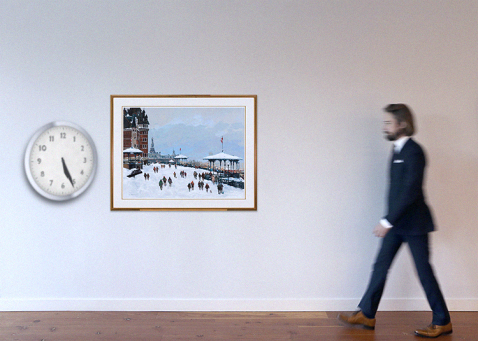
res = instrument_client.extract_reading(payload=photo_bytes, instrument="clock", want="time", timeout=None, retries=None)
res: 5:26
